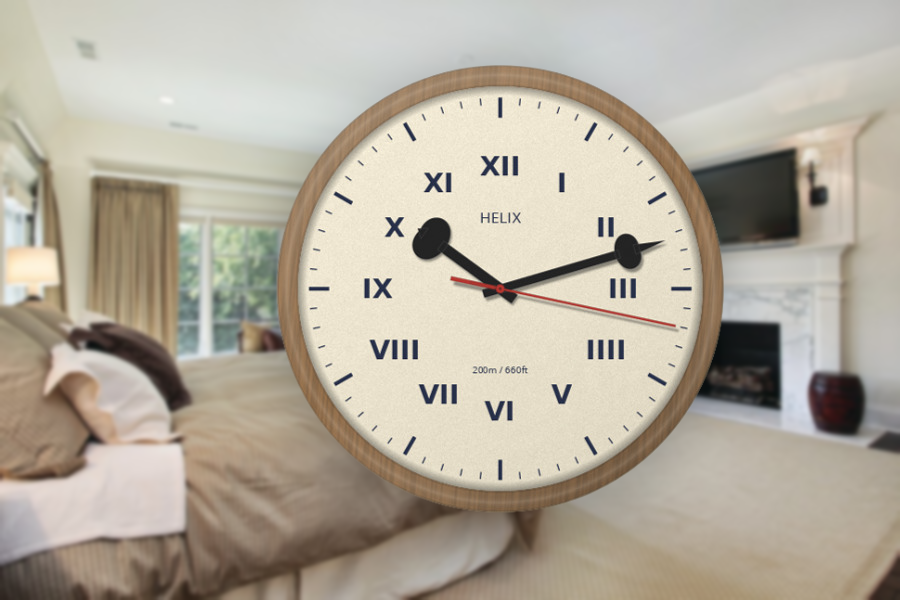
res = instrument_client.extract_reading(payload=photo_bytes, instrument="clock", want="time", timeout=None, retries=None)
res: 10:12:17
